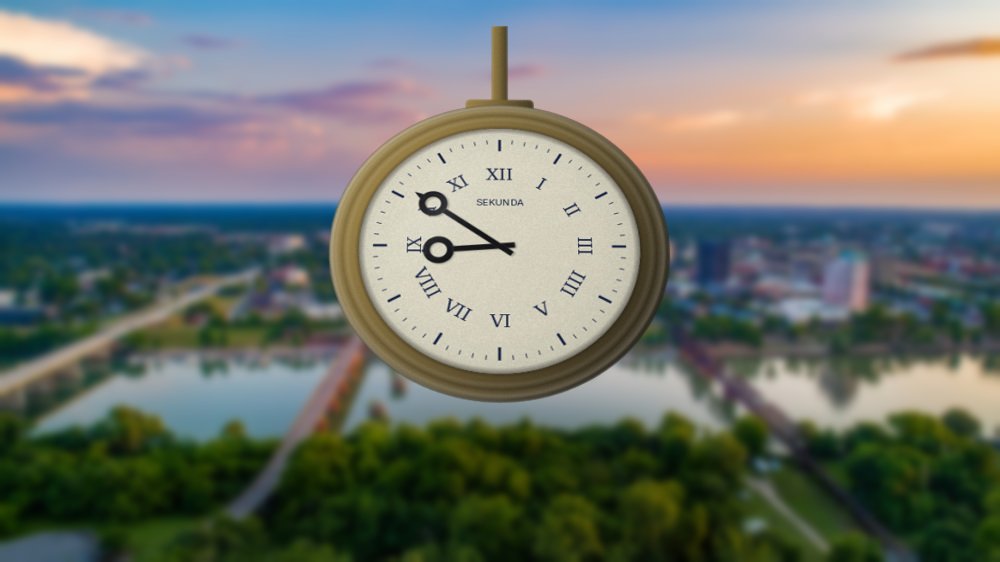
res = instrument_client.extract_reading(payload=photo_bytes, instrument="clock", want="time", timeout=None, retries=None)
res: 8:51
